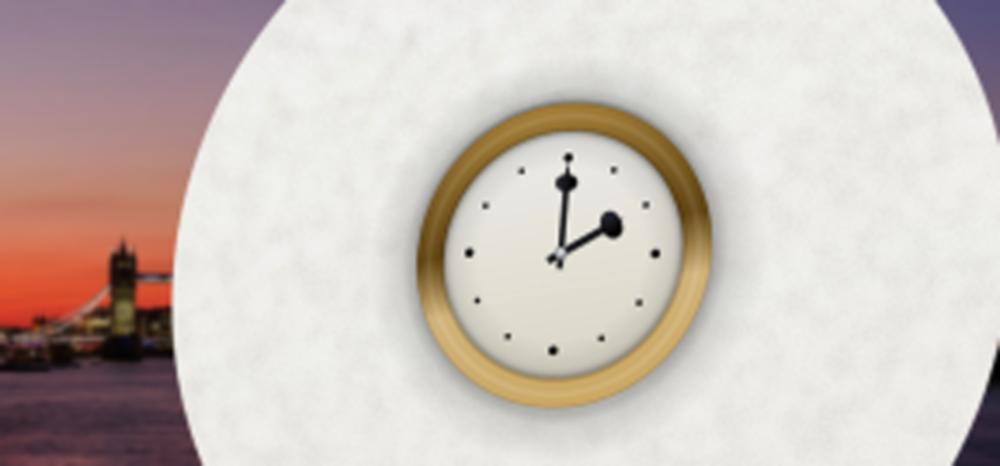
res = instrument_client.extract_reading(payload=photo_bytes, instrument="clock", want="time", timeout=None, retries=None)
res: 2:00
